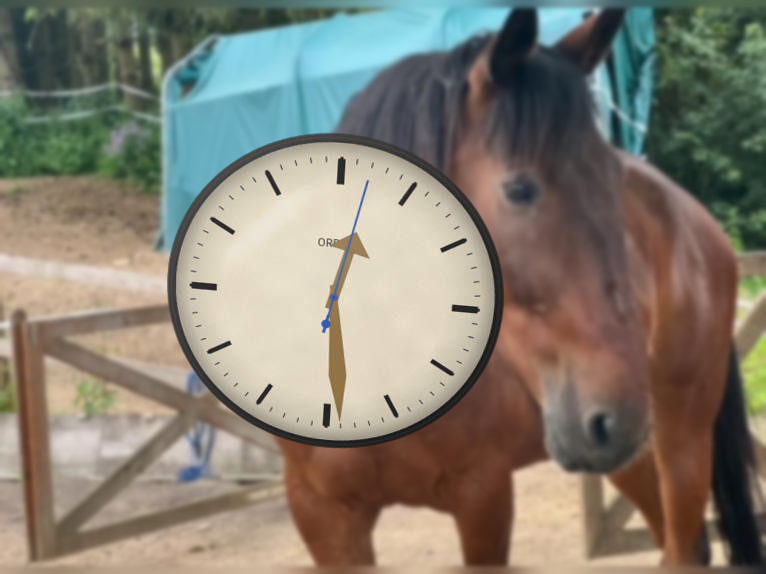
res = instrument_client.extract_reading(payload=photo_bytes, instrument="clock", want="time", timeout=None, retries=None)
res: 12:29:02
